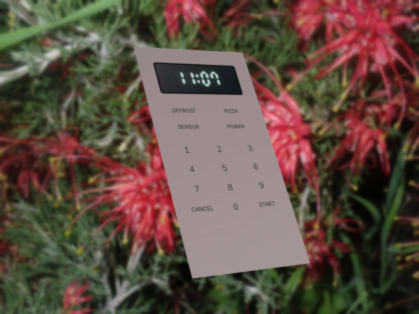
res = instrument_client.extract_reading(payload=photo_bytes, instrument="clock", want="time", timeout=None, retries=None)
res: 11:07
